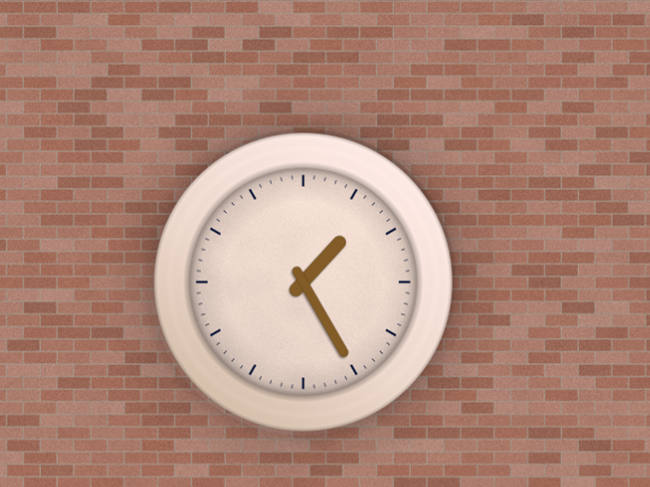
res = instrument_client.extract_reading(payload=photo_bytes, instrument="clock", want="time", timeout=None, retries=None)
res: 1:25
